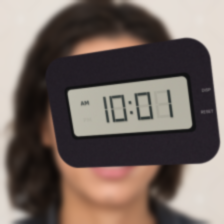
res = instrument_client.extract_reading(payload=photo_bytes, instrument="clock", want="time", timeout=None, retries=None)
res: 10:01
